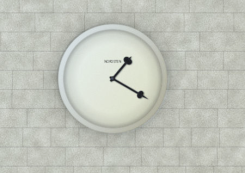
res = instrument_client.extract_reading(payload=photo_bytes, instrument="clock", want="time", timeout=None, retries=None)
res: 1:20
